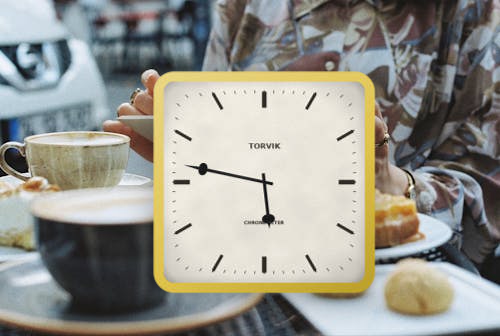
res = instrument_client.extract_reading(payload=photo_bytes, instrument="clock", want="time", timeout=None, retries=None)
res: 5:47
